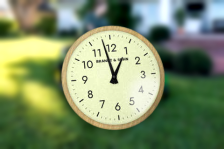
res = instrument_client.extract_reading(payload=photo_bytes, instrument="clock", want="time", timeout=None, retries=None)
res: 12:58
